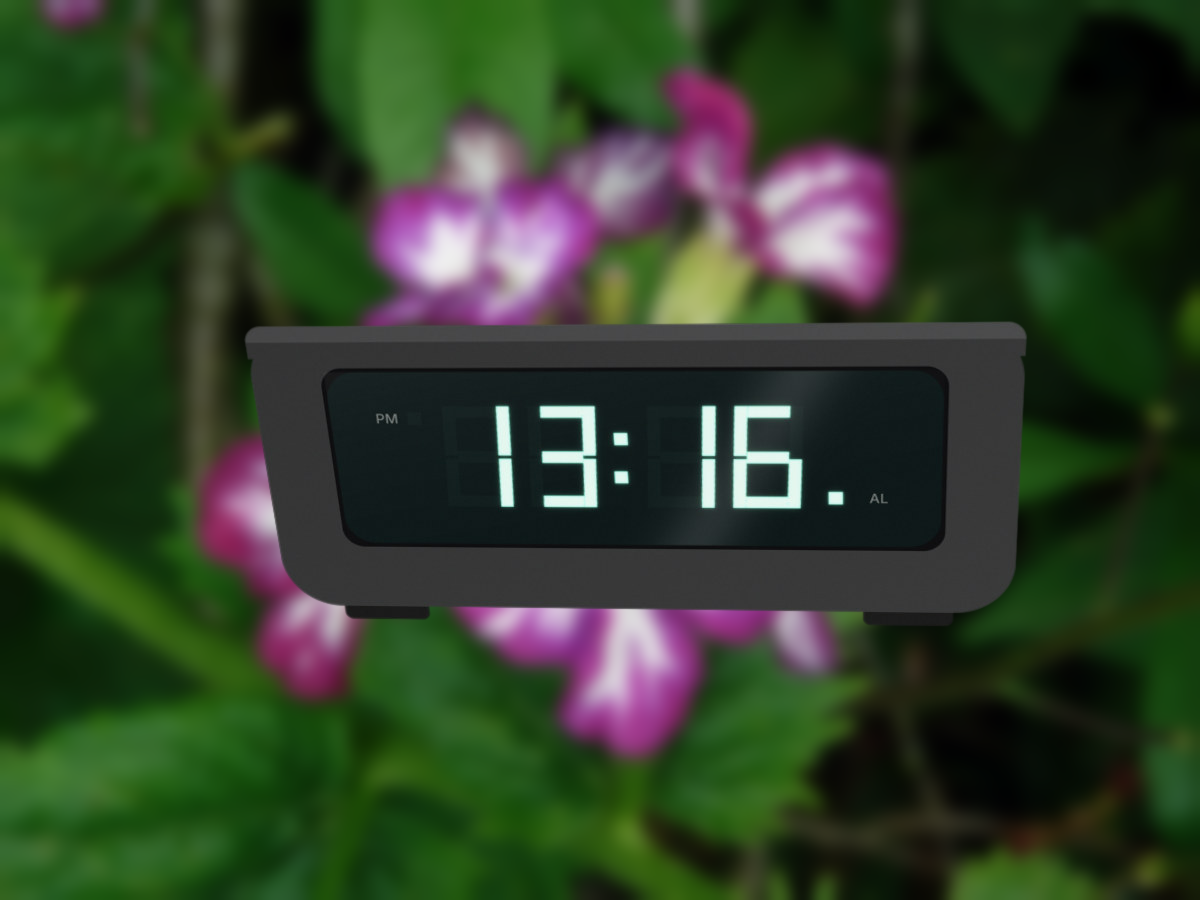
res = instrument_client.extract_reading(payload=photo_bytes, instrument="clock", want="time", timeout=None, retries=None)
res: 13:16
